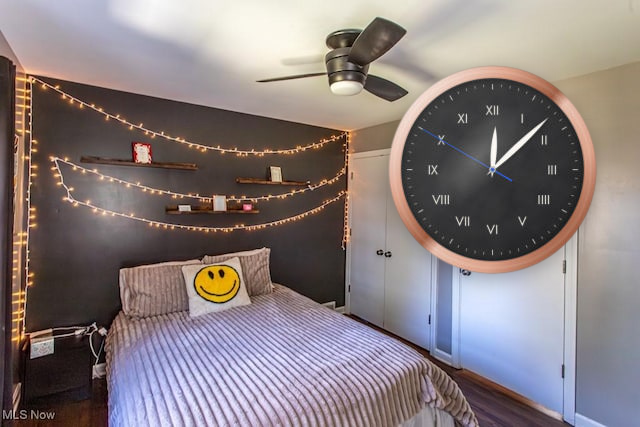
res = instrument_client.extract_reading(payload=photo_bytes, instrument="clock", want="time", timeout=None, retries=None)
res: 12:07:50
